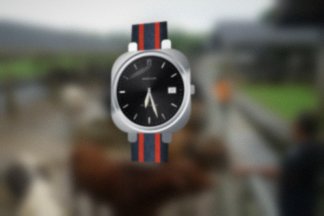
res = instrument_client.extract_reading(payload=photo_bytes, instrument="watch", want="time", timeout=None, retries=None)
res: 6:27
